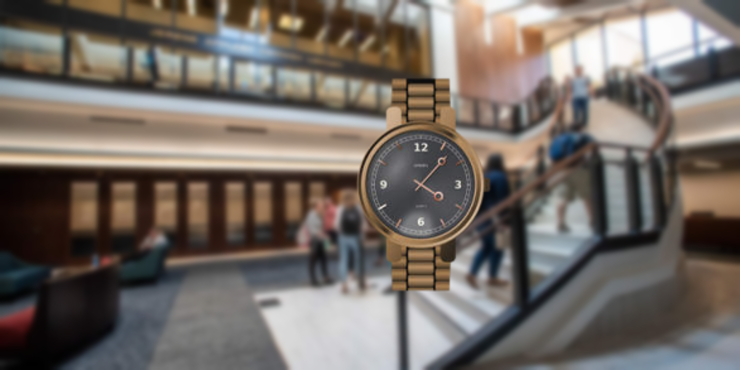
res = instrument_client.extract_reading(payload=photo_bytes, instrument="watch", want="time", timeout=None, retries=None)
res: 4:07
